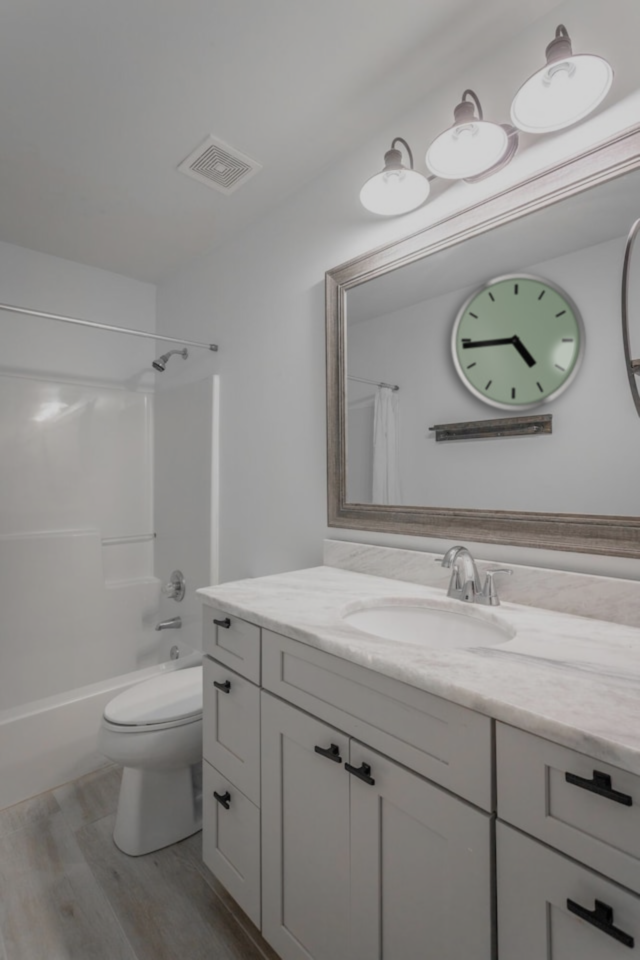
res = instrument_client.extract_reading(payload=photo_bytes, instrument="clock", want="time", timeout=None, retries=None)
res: 4:44
